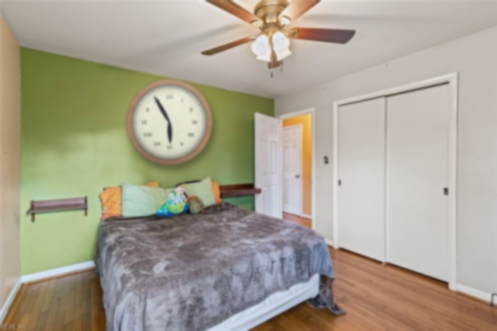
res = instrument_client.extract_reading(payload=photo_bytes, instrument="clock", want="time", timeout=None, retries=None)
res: 5:55
